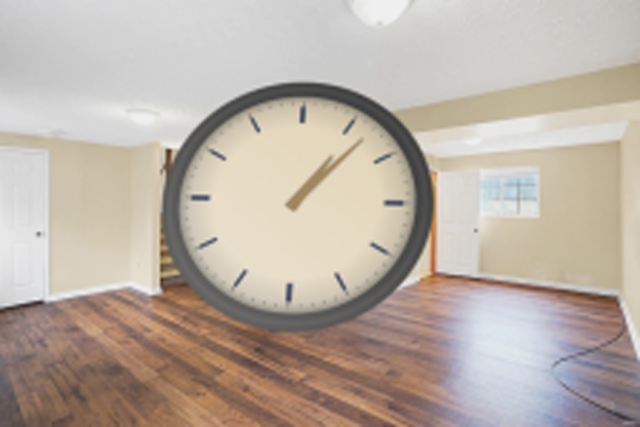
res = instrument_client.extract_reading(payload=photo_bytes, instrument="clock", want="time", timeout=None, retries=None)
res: 1:07
